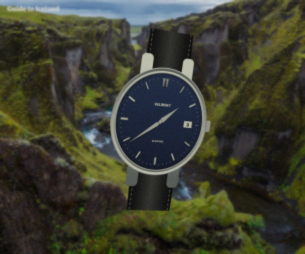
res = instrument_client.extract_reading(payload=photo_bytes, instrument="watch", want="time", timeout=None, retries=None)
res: 1:39
